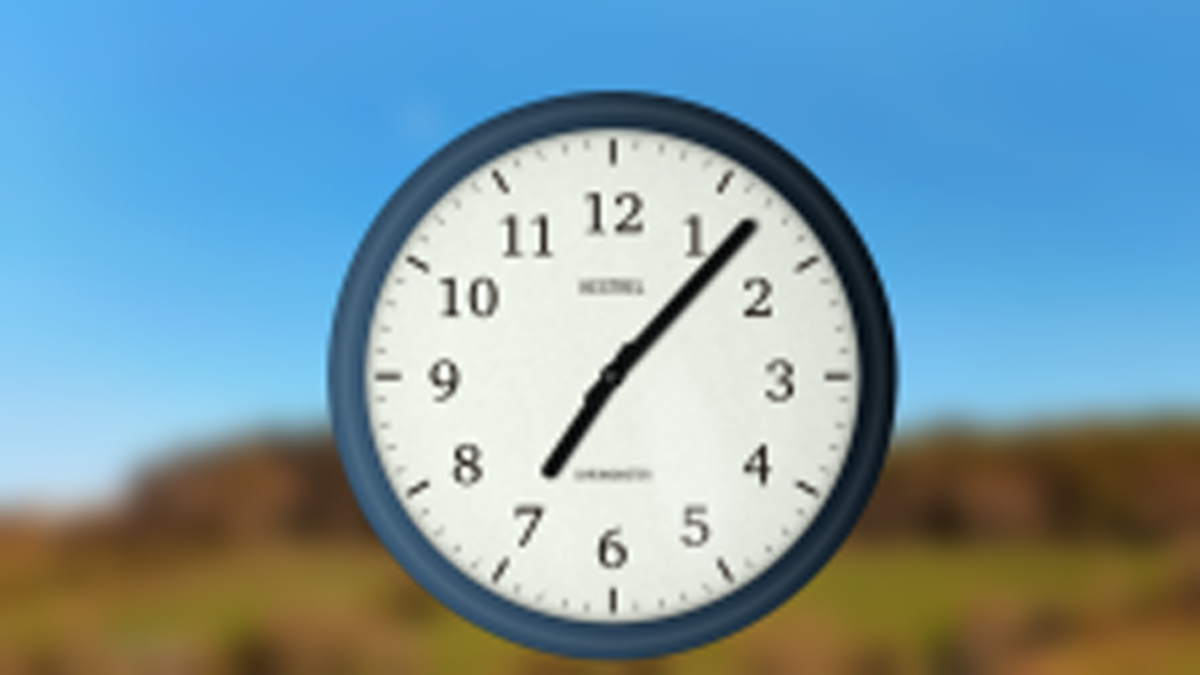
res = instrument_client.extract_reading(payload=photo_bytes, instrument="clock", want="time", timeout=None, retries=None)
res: 7:07
